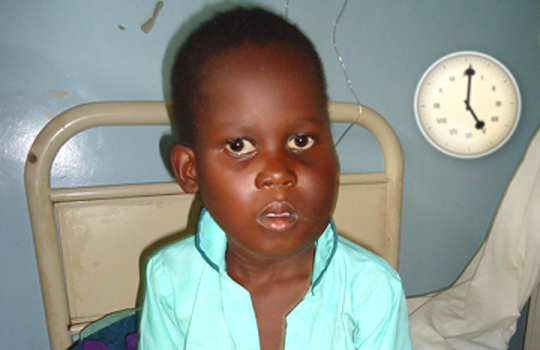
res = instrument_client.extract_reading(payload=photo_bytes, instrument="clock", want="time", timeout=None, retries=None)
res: 5:01
